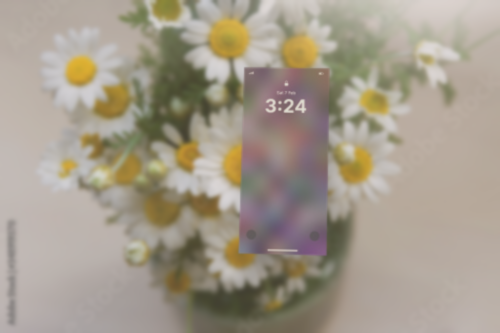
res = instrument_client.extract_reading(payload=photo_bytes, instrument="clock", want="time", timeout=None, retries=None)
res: 3:24
